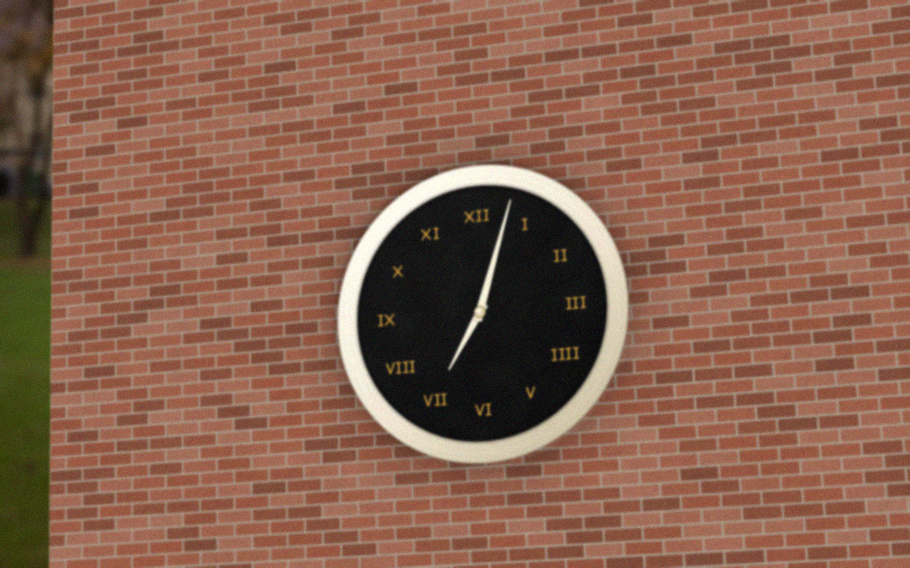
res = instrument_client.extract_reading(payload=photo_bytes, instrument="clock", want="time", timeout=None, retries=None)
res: 7:03
